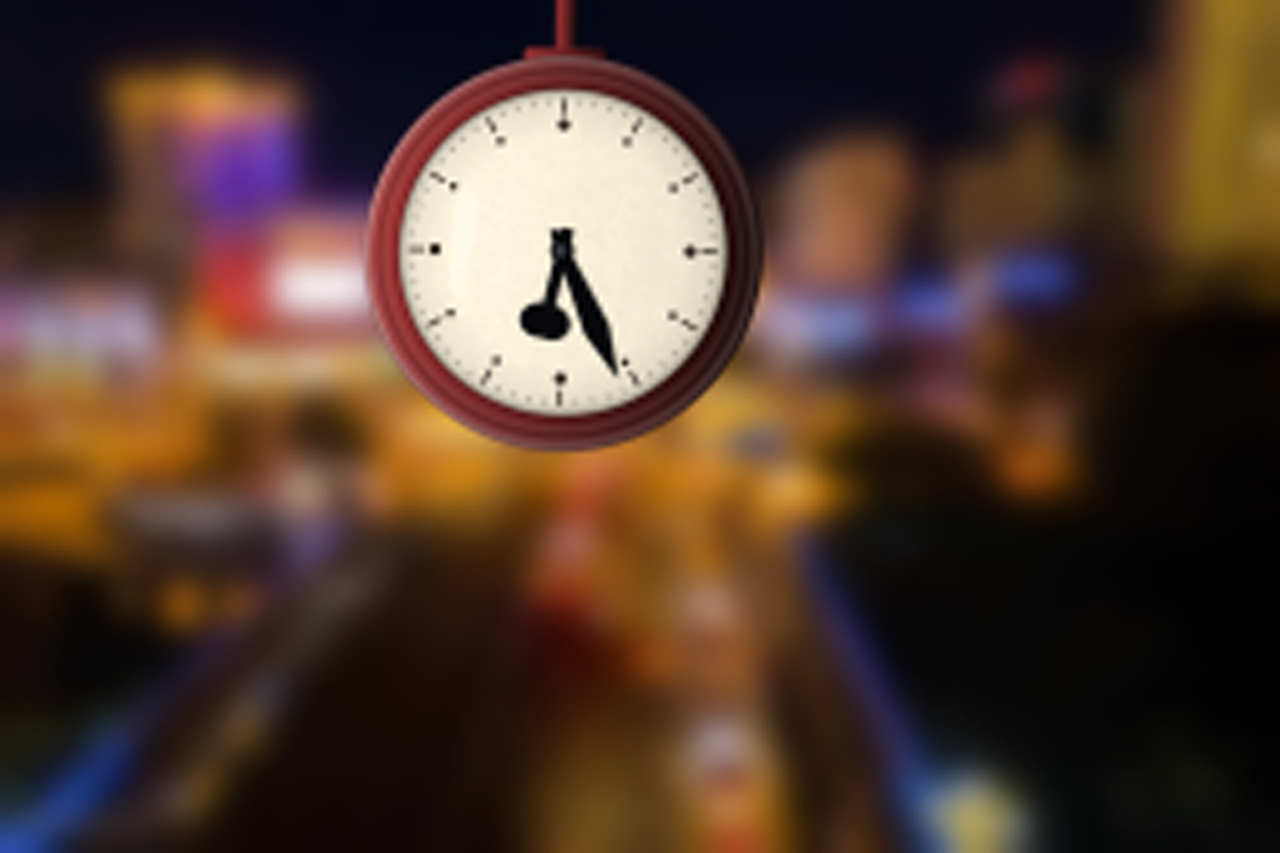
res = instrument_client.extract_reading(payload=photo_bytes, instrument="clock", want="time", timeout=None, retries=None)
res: 6:26
